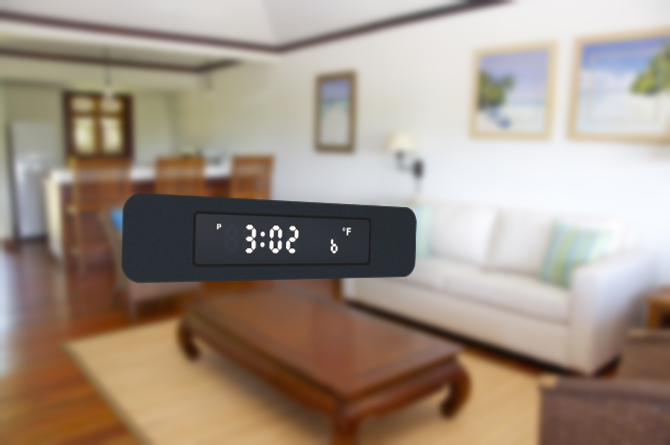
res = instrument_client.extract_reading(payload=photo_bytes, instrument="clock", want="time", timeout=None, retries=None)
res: 3:02
